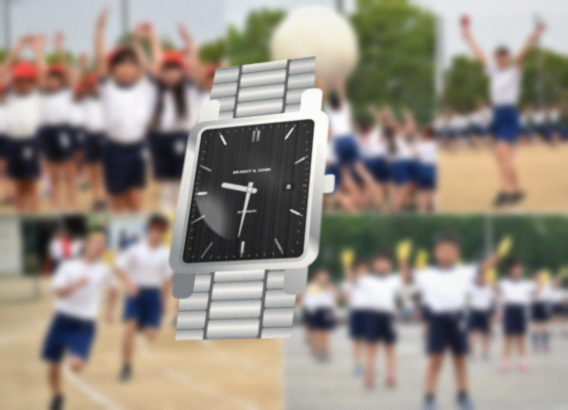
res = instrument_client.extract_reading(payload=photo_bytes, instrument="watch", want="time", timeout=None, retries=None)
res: 9:31
